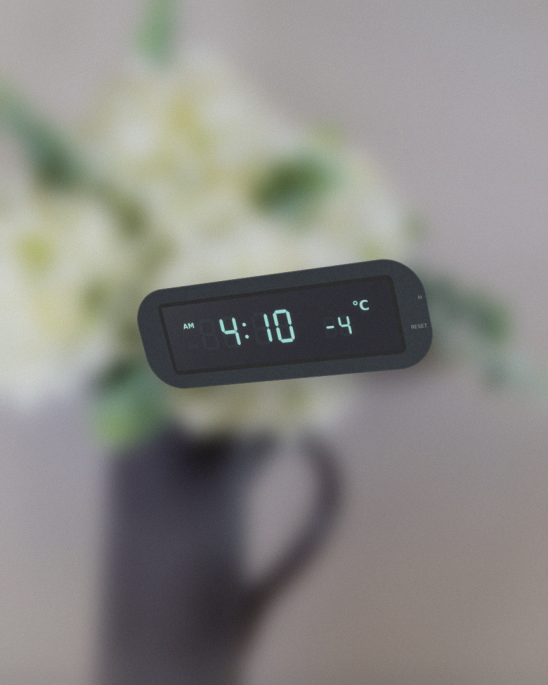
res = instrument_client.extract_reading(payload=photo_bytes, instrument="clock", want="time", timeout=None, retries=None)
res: 4:10
